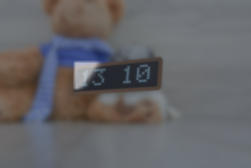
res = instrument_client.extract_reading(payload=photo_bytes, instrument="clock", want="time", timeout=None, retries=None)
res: 13:10
